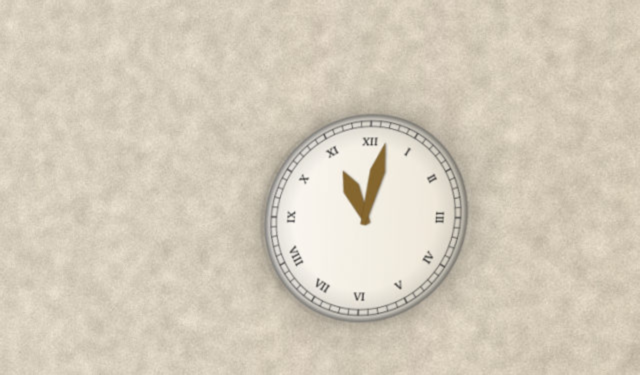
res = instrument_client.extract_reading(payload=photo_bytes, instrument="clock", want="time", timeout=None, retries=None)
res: 11:02
